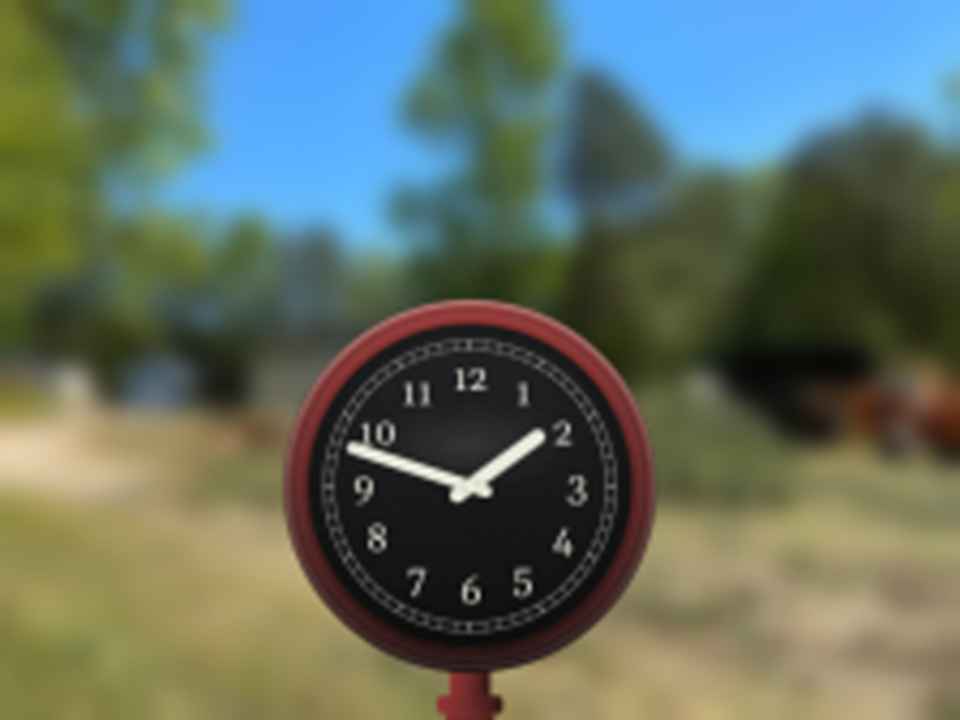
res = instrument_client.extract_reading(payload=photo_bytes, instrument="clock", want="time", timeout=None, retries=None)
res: 1:48
